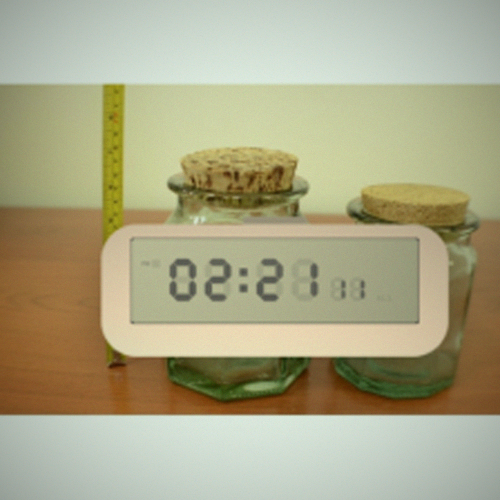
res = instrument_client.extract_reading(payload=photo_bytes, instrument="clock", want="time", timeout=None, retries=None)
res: 2:21:11
